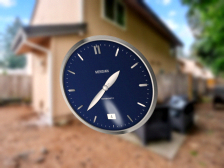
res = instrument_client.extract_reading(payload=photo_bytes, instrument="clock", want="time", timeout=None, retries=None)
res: 1:38
